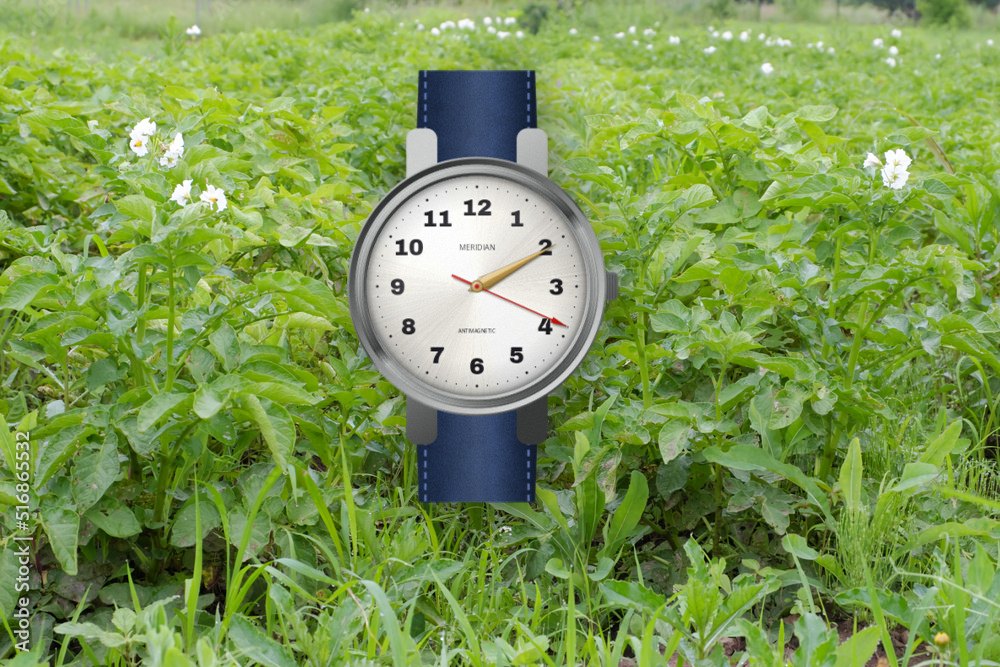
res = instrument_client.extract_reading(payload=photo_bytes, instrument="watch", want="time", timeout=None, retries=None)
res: 2:10:19
